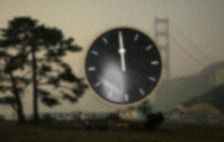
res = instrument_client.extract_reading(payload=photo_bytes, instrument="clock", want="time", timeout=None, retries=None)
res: 12:00
